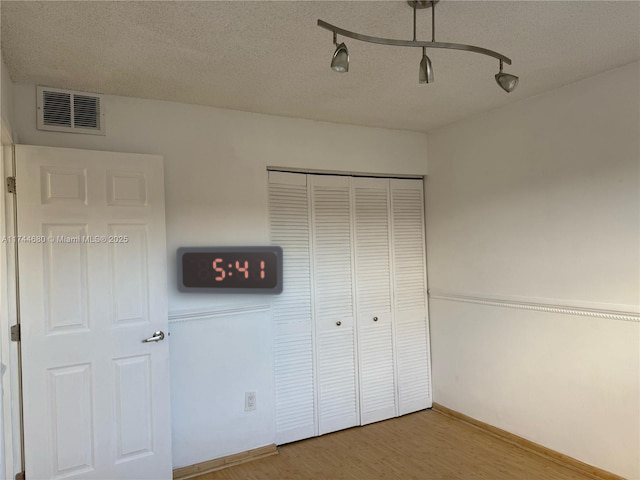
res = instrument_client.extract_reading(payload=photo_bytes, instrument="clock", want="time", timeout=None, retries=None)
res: 5:41
